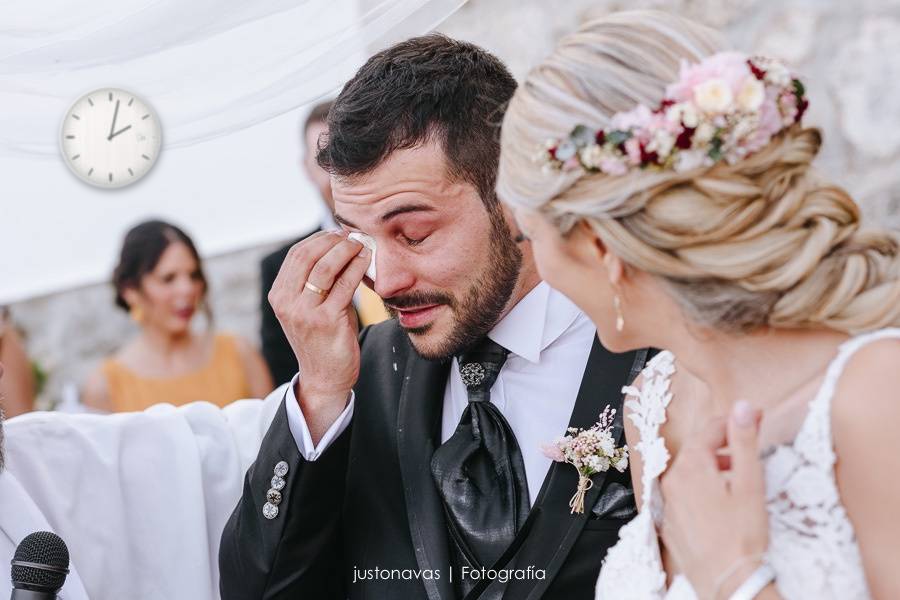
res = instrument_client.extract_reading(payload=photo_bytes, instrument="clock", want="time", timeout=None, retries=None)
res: 2:02
